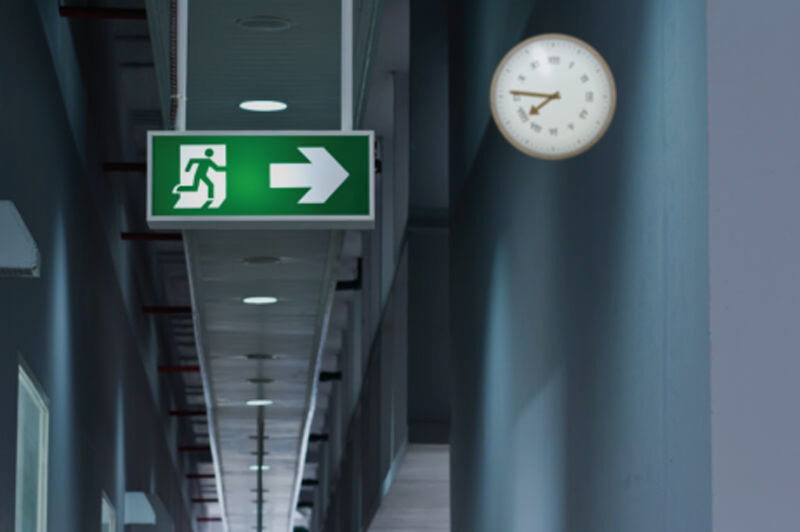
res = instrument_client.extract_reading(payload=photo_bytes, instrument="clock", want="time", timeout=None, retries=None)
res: 7:46
